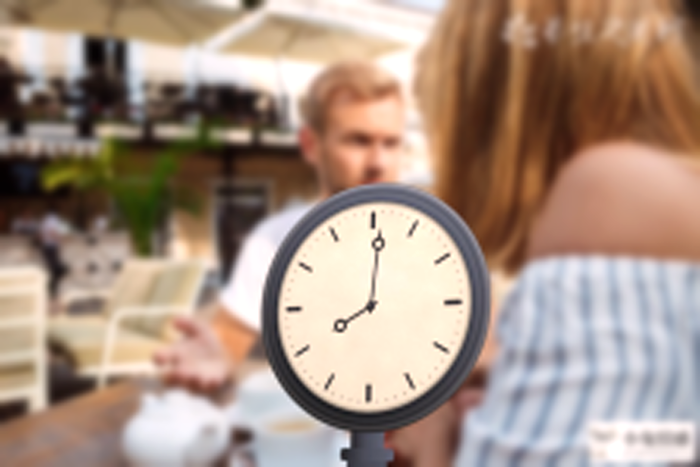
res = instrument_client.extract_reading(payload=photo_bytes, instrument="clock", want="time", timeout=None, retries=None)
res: 8:01
